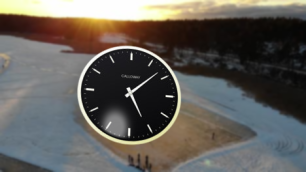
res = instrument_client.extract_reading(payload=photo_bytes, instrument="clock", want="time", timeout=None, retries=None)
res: 5:08
